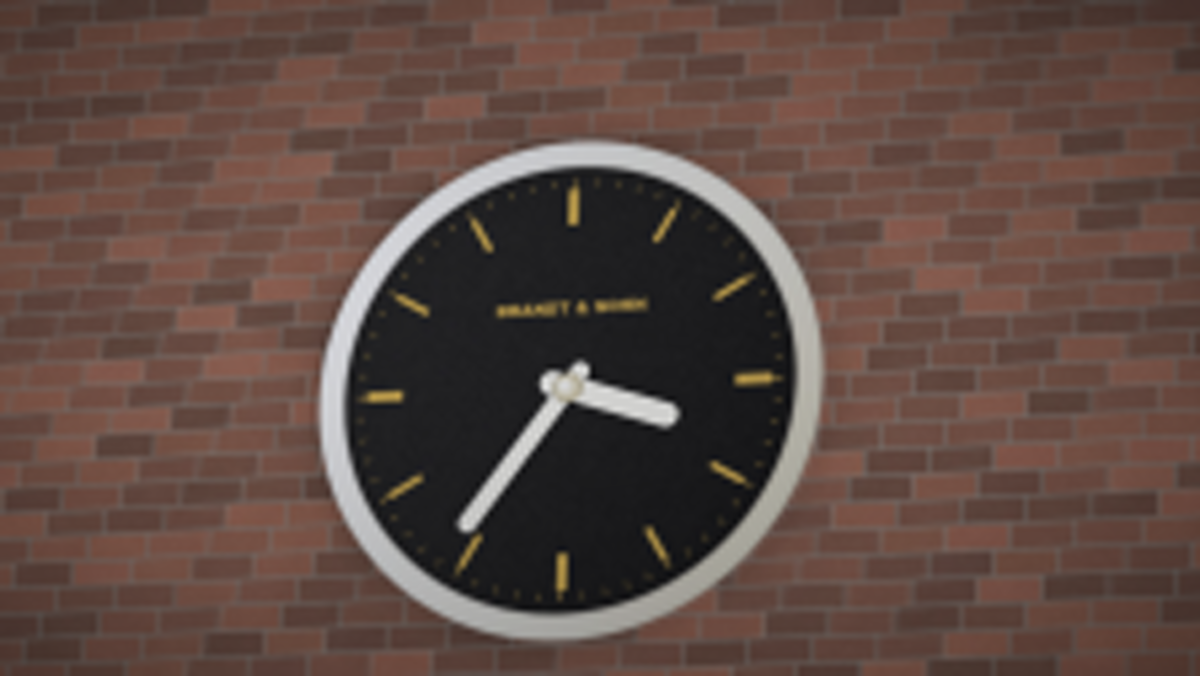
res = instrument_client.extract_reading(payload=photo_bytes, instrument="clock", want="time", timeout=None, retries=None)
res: 3:36
